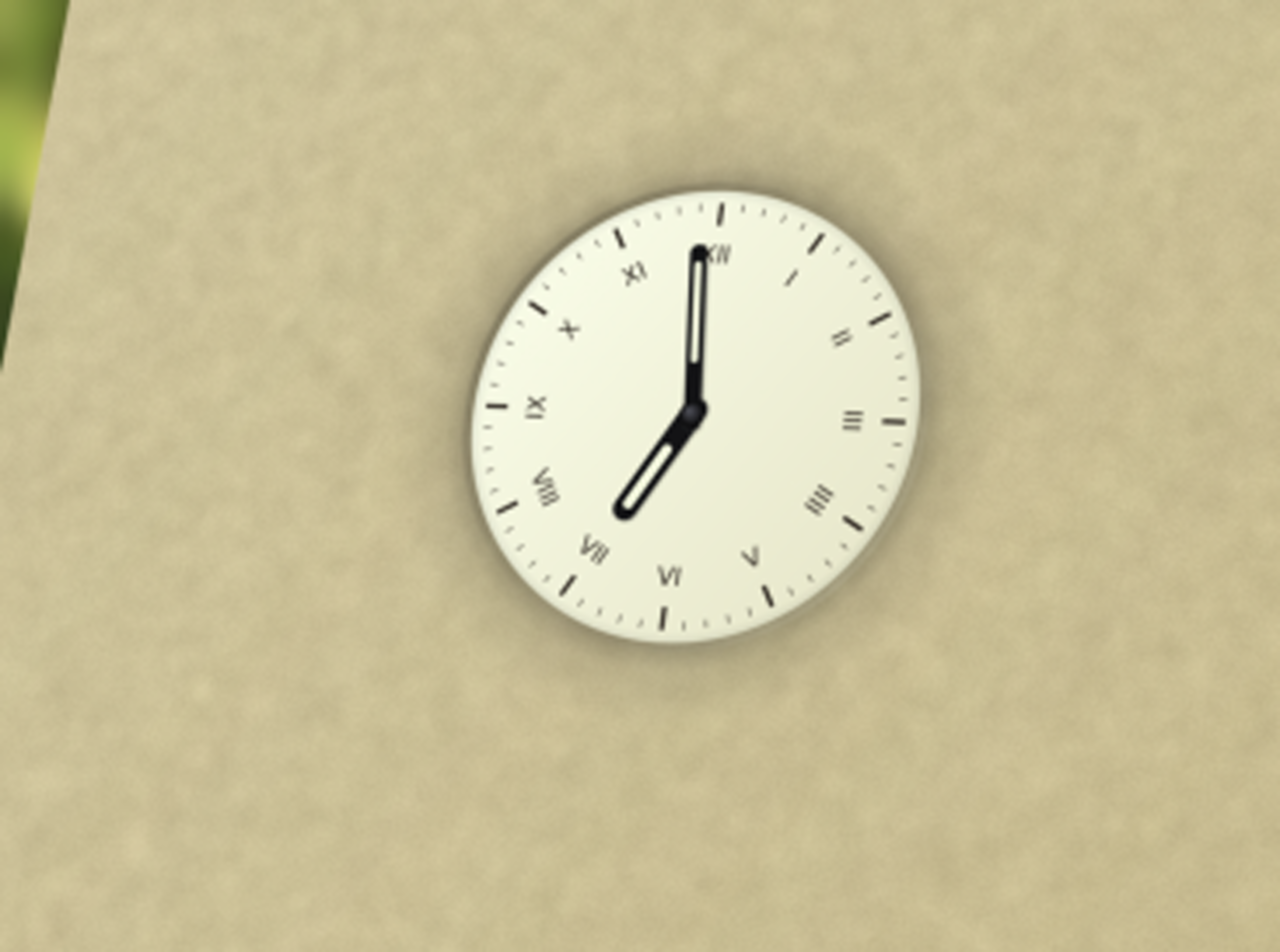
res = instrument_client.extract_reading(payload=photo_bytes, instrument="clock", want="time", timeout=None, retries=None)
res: 6:59
